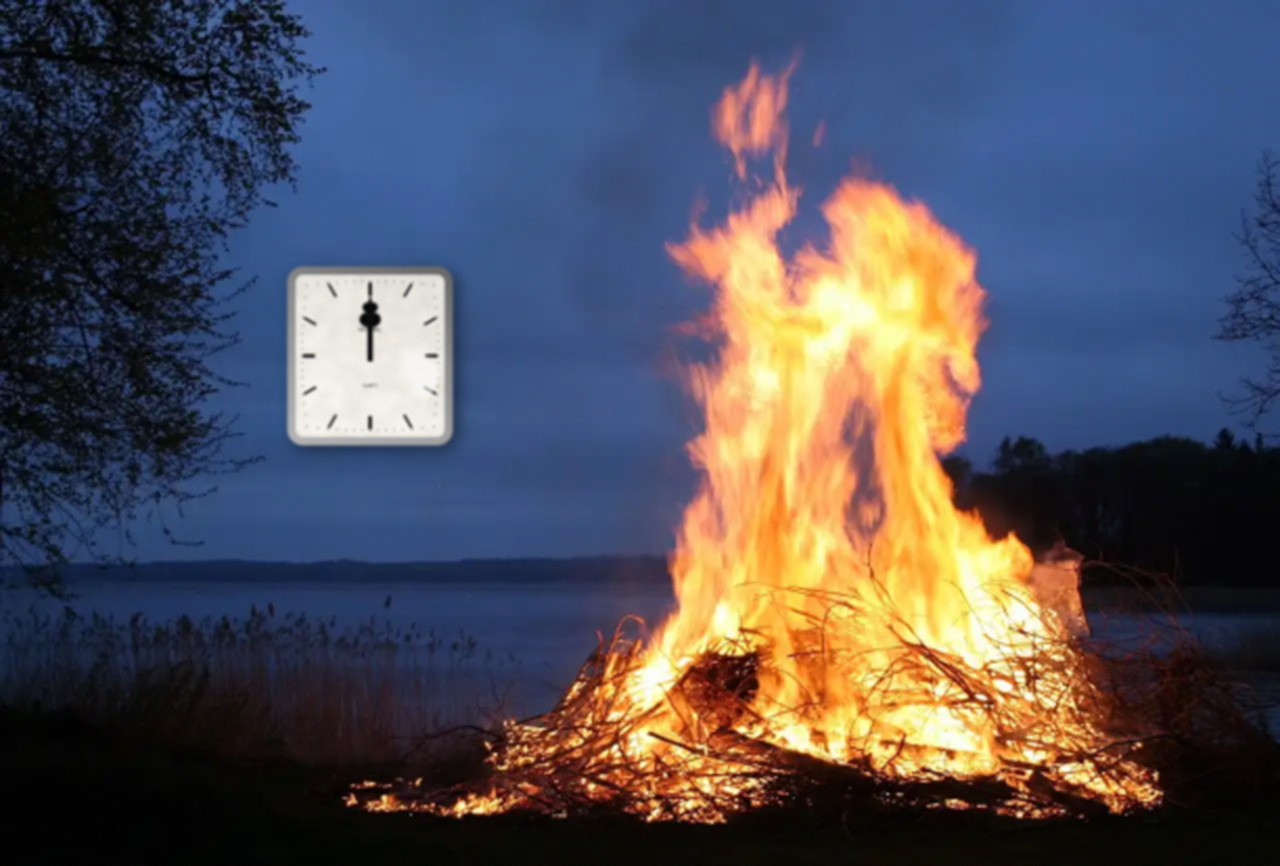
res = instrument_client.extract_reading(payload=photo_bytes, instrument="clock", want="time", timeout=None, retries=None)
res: 12:00
